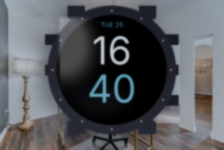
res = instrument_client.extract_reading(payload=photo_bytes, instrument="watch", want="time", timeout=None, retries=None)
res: 16:40
